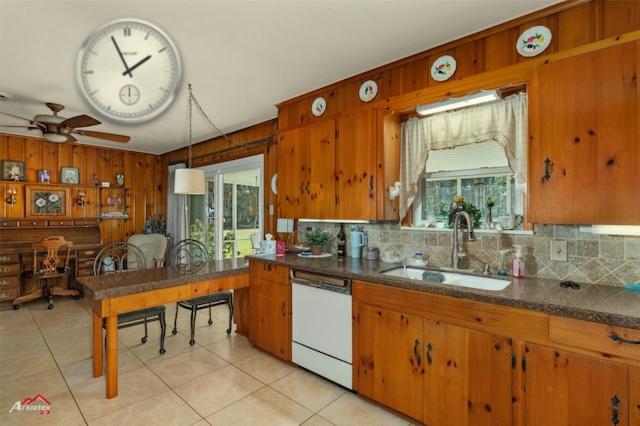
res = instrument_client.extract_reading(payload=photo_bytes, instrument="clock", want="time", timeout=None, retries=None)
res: 1:56
